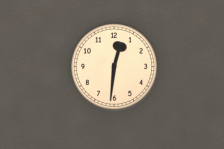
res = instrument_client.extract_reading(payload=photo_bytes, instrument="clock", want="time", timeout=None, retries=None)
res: 12:31
